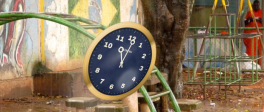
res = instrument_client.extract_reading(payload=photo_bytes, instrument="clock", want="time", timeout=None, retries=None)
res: 11:01
